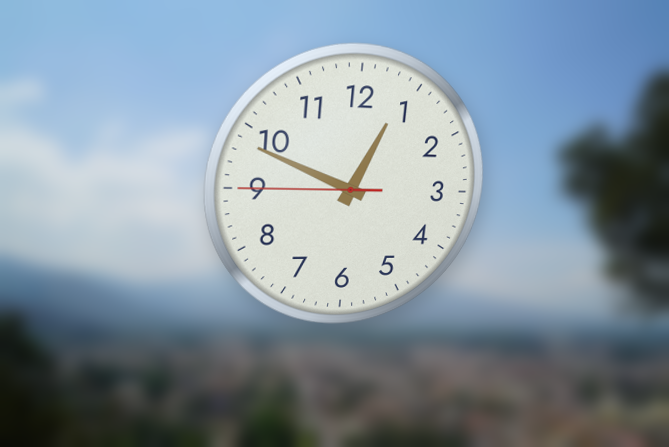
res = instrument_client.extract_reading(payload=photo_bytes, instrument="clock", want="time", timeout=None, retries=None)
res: 12:48:45
